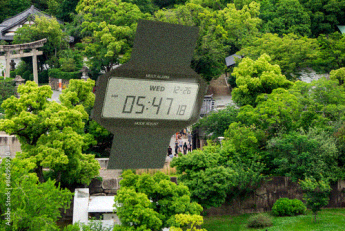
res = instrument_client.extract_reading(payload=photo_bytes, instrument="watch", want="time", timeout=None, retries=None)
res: 5:47:18
